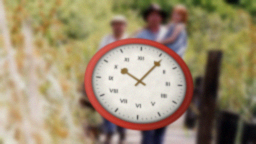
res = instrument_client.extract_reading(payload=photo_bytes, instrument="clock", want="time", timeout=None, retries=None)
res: 10:06
